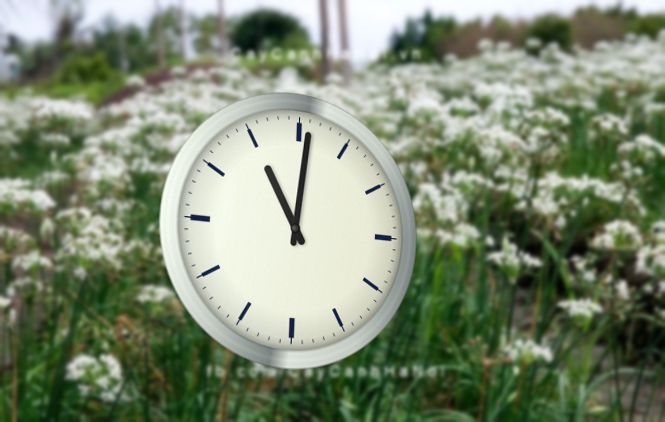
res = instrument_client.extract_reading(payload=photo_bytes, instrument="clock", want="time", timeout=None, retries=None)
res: 11:01
